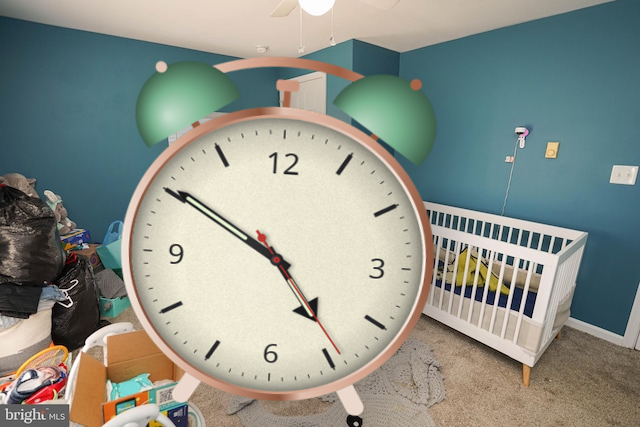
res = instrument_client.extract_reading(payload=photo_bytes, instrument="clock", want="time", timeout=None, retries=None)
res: 4:50:24
